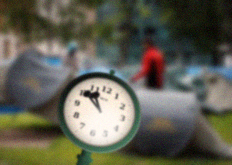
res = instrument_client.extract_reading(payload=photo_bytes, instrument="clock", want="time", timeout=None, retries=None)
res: 10:51
